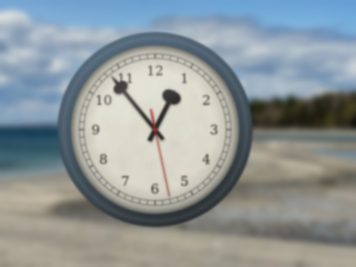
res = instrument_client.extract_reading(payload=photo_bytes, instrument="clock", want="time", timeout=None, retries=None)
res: 12:53:28
